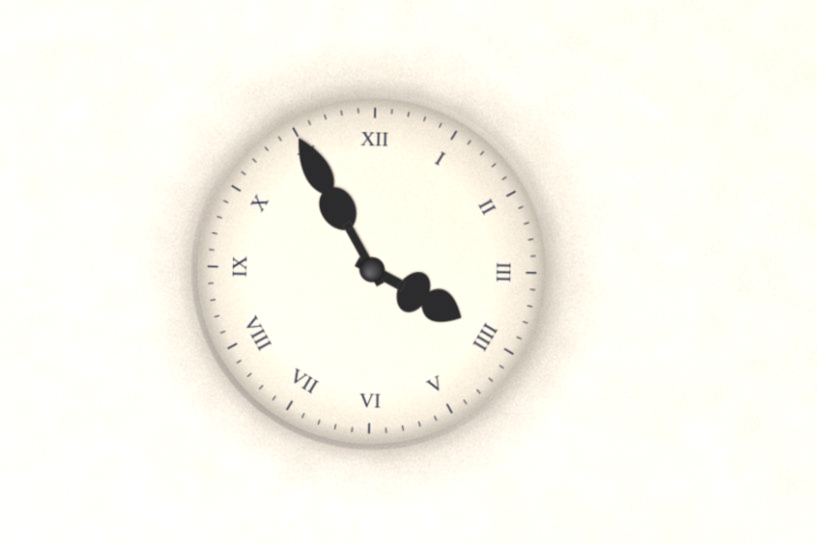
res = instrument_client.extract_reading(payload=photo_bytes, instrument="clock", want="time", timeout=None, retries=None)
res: 3:55
